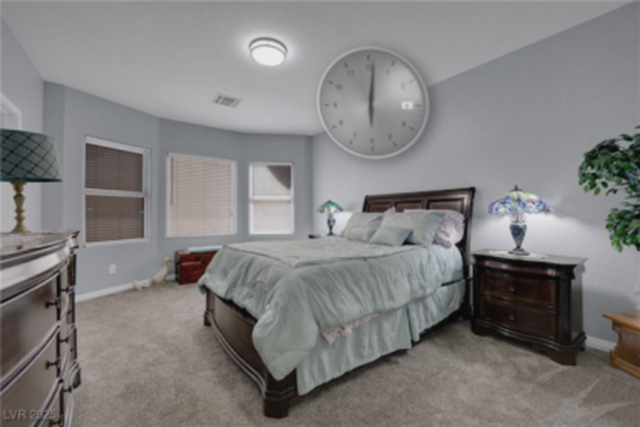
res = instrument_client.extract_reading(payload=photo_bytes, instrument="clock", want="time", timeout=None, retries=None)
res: 6:01
